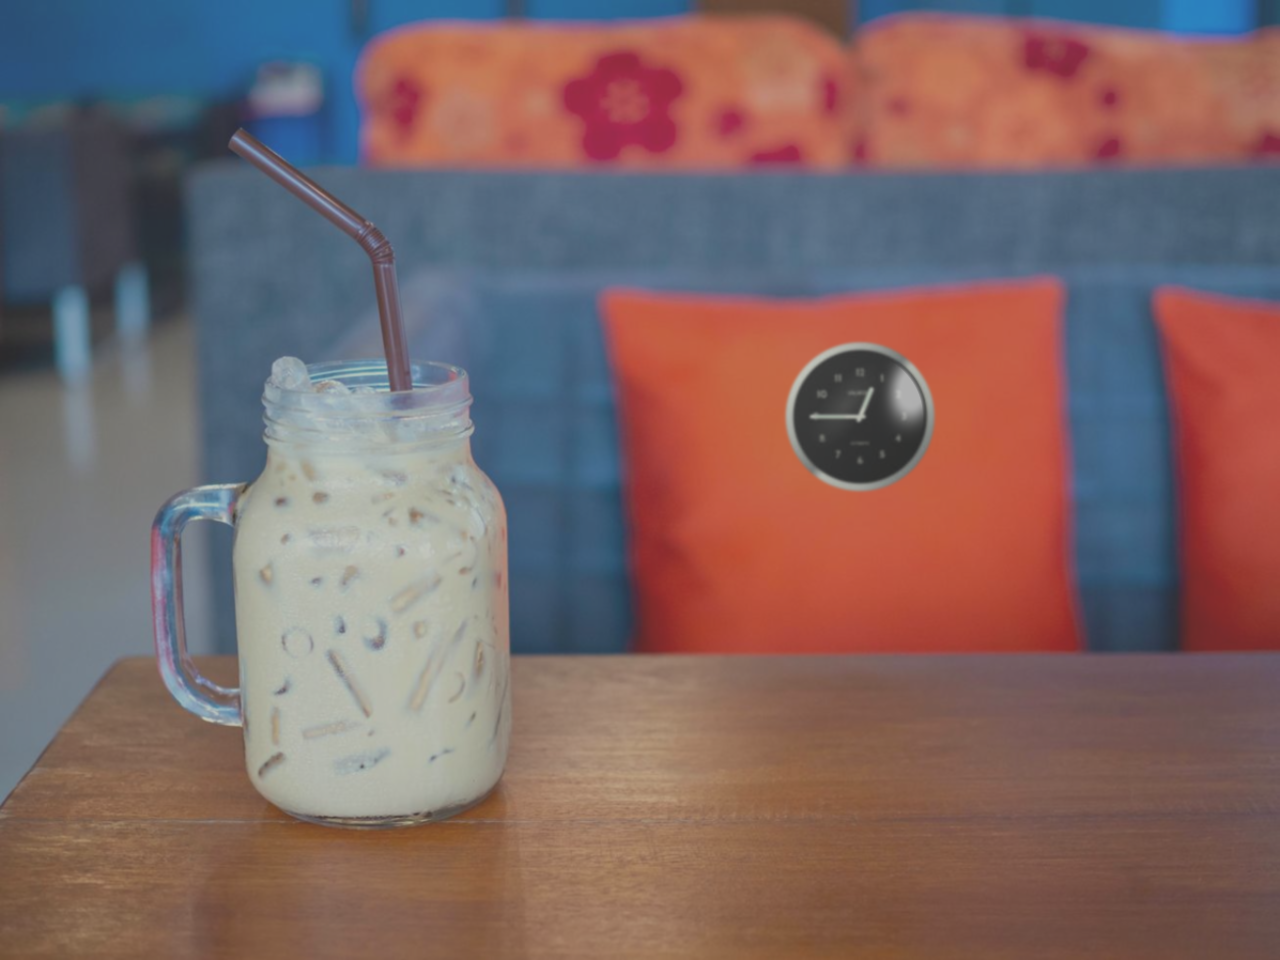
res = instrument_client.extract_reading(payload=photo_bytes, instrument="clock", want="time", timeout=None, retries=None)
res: 12:45
